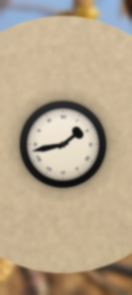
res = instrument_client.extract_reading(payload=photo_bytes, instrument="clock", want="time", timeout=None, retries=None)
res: 1:43
